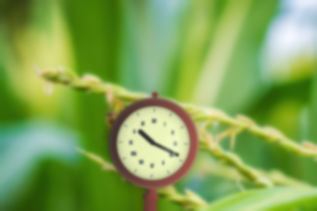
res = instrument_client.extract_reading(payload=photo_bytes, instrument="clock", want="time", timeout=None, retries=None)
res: 10:19
